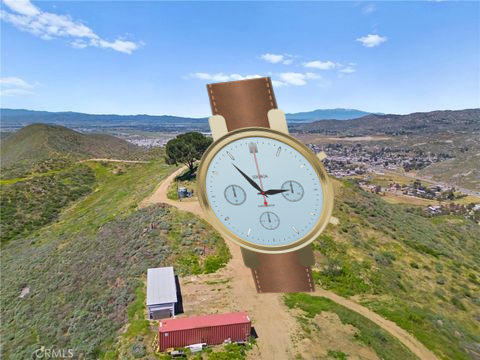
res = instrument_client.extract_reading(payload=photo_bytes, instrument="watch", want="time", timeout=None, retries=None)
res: 2:54
